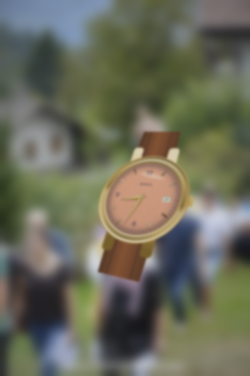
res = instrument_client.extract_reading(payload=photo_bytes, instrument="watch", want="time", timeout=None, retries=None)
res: 8:33
